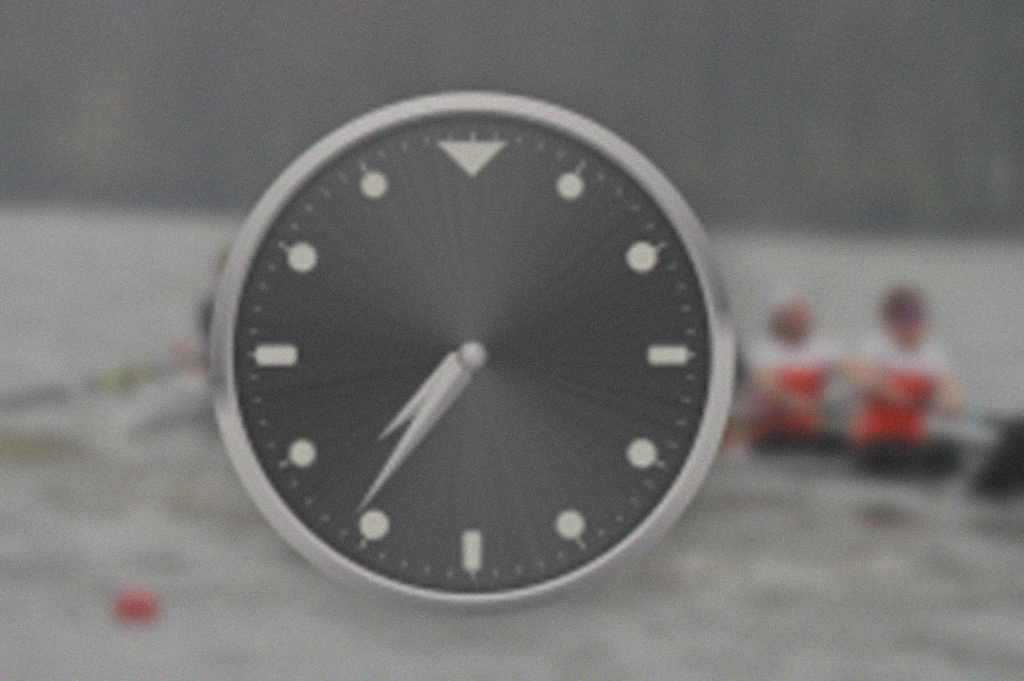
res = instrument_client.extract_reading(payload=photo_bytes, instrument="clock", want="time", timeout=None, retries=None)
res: 7:36
